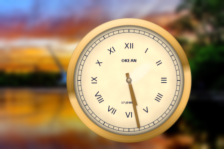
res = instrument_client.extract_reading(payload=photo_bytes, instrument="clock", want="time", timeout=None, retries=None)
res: 5:28
